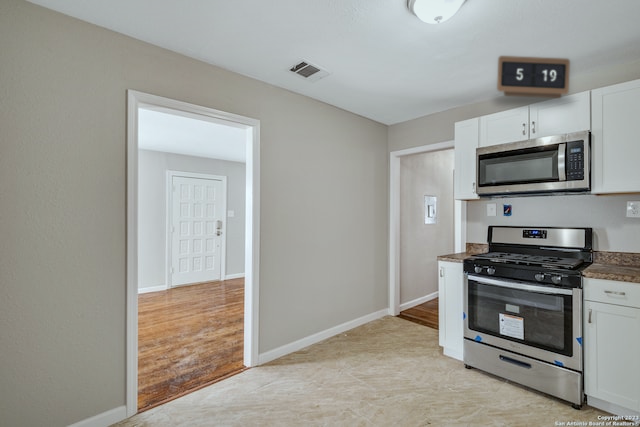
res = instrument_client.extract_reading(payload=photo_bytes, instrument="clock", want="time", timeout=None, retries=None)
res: 5:19
